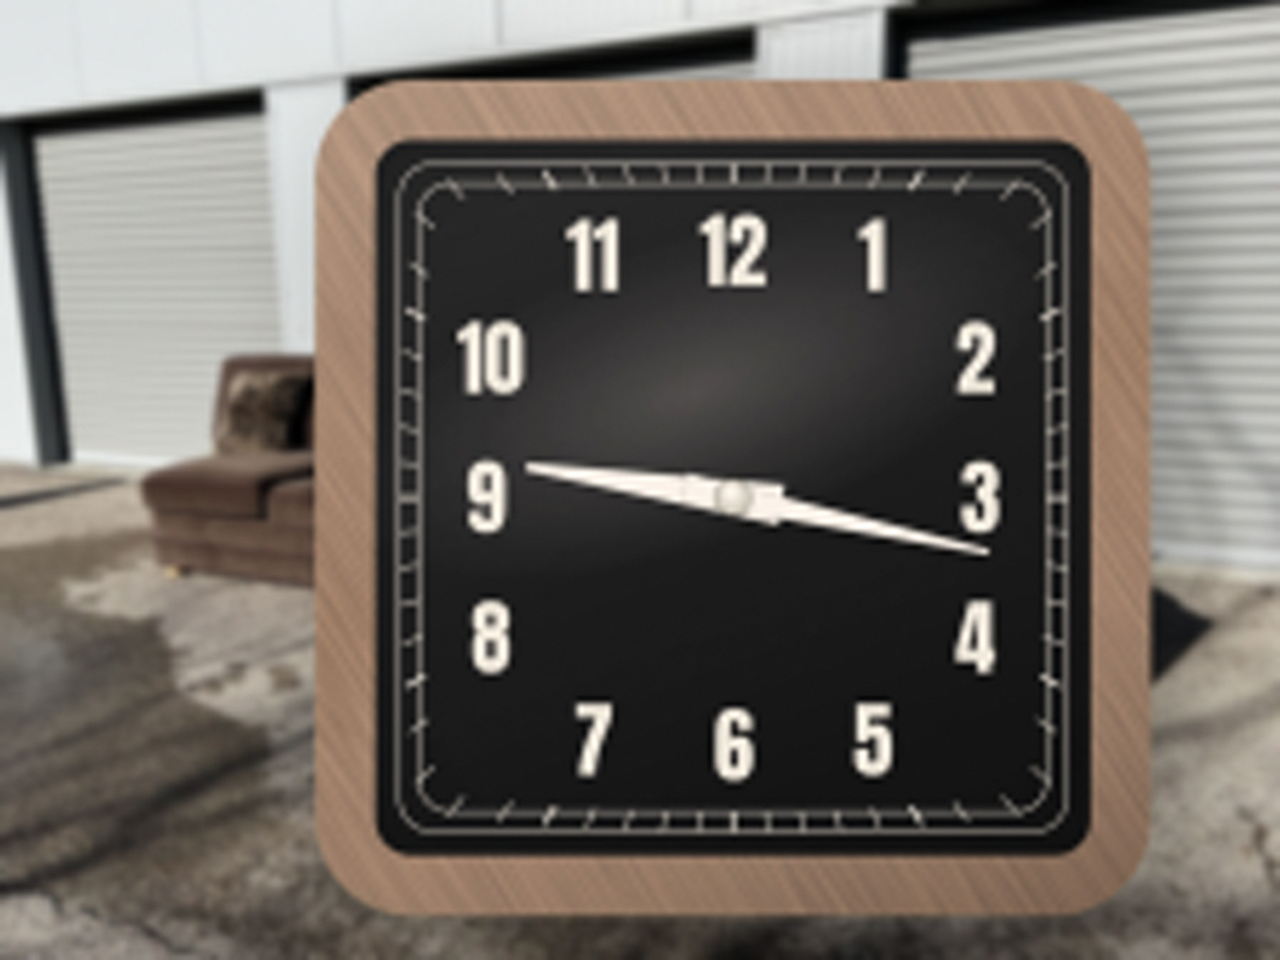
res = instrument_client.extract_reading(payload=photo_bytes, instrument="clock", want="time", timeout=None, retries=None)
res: 9:17
